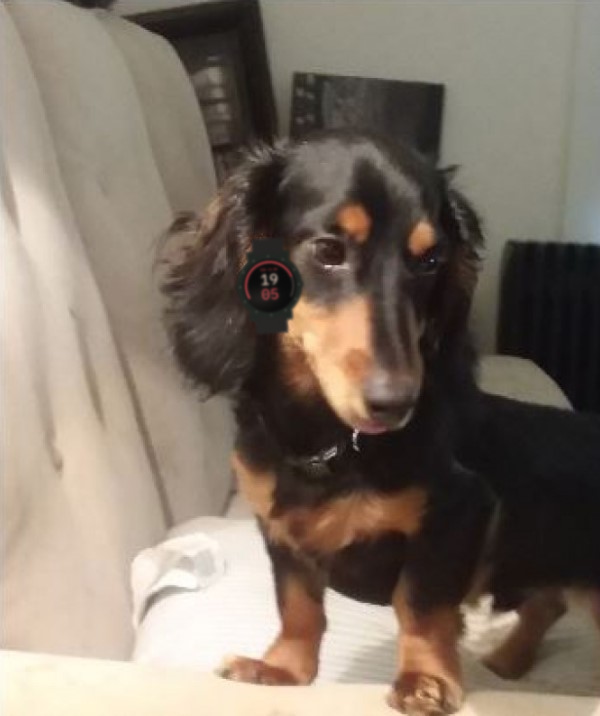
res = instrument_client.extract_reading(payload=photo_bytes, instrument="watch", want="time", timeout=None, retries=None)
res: 19:05
